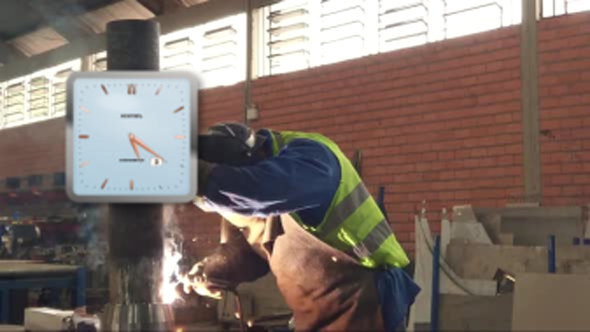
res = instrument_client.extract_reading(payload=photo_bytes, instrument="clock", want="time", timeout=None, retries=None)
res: 5:21
